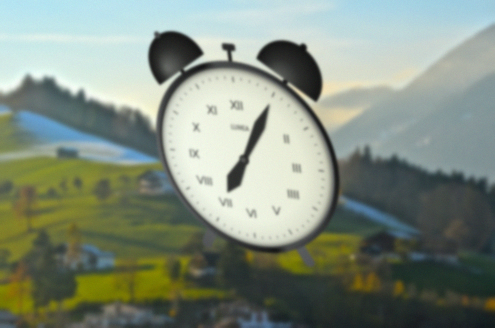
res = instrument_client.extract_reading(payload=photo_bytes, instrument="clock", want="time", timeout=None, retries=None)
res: 7:05
